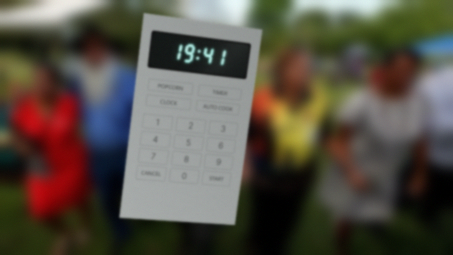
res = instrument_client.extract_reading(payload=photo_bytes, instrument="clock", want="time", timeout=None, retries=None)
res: 19:41
